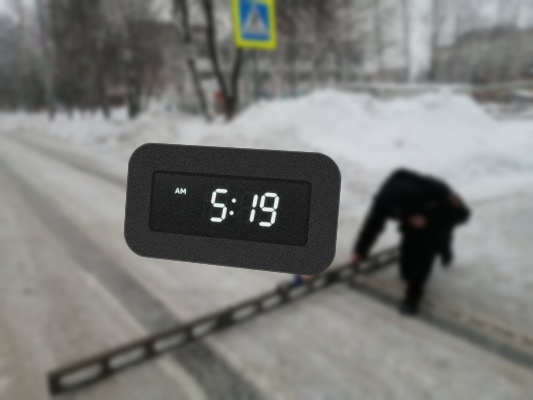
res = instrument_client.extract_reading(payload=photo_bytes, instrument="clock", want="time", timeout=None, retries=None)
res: 5:19
